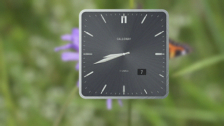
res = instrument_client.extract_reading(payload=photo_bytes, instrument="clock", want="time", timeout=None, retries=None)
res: 8:42
